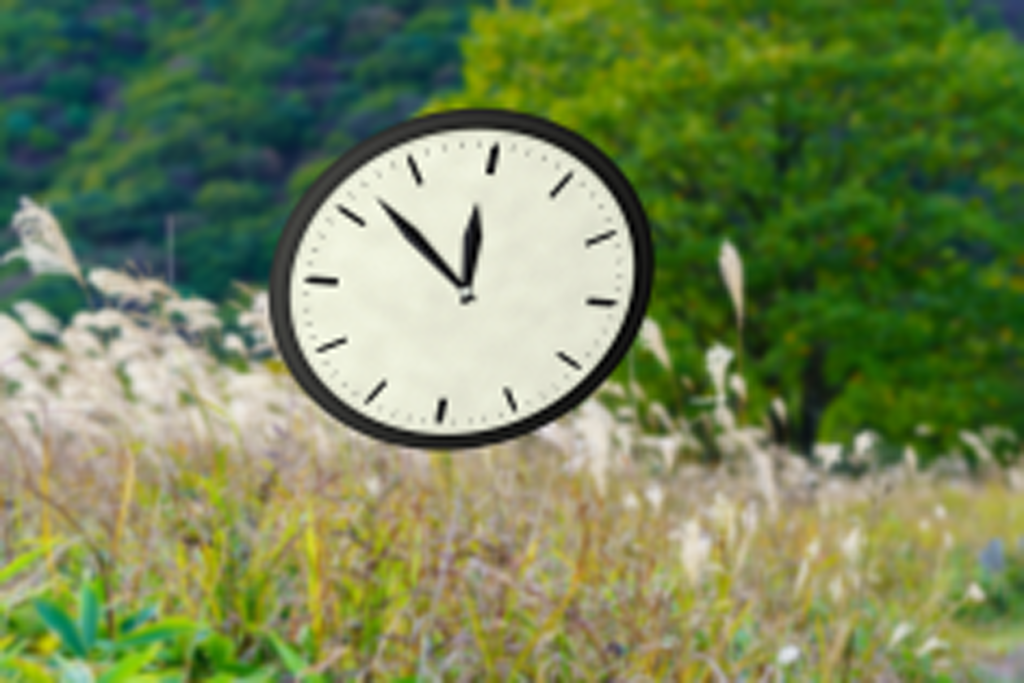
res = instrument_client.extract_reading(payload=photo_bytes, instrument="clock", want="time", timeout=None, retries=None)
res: 11:52
